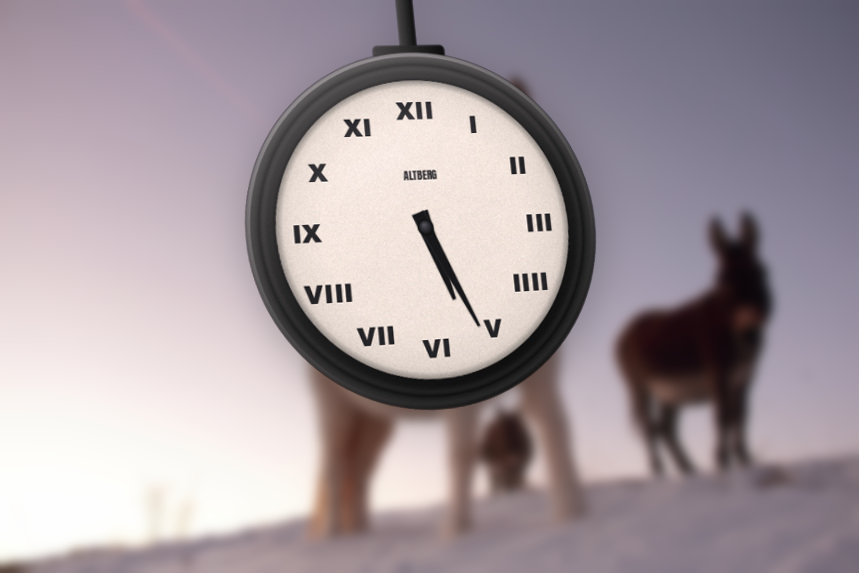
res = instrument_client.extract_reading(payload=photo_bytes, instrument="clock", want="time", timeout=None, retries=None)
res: 5:26
